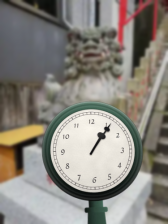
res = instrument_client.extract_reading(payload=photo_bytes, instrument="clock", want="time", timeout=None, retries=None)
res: 1:06
